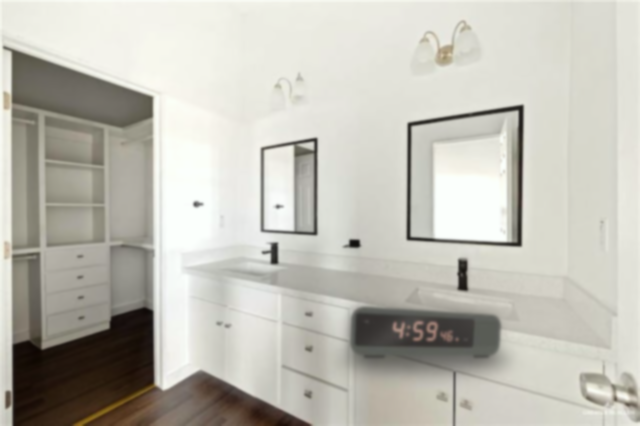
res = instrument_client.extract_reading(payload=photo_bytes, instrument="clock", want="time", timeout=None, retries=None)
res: 4:59
